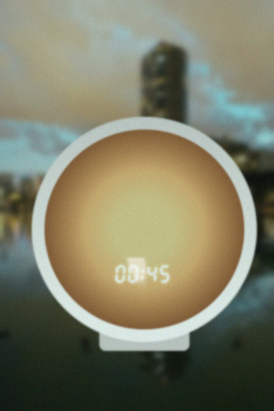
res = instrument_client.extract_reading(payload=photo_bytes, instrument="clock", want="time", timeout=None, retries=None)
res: 0:45
